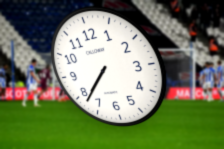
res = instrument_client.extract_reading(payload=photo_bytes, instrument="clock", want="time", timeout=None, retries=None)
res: 7:38
